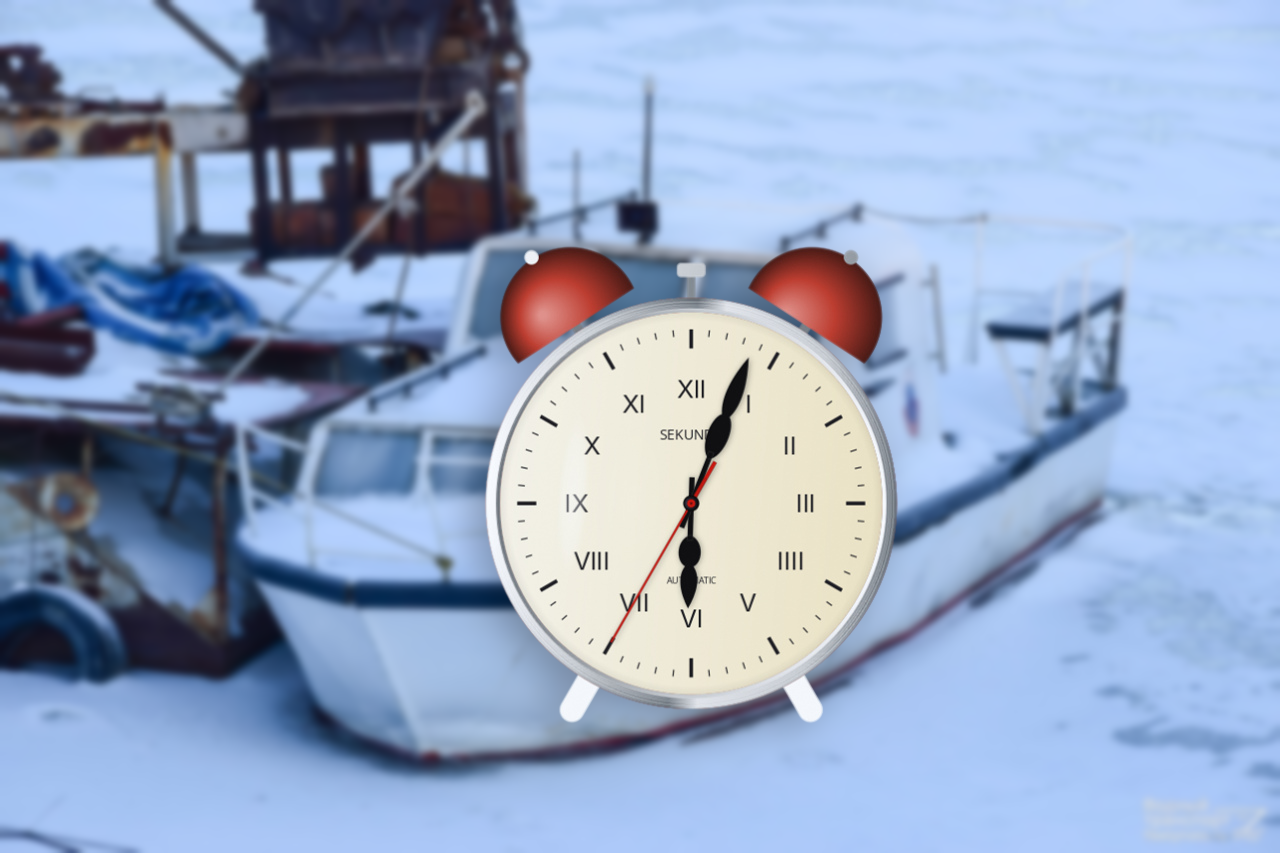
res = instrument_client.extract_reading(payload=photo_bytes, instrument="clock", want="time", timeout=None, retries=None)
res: 6:03:35
